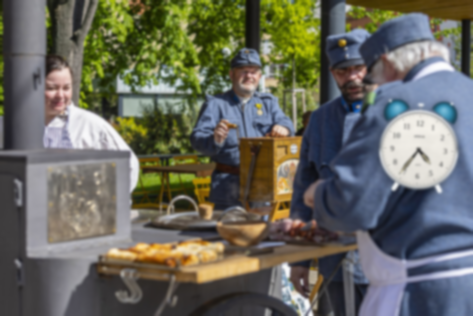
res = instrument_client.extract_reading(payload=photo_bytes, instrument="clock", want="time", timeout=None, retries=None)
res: 4:36
